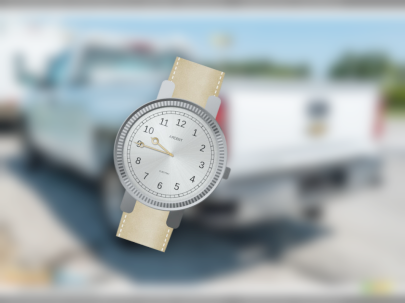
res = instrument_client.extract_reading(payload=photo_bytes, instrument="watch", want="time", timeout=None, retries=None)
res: 9:45
